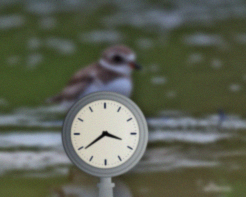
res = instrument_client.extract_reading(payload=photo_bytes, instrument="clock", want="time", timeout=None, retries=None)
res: 3:39
